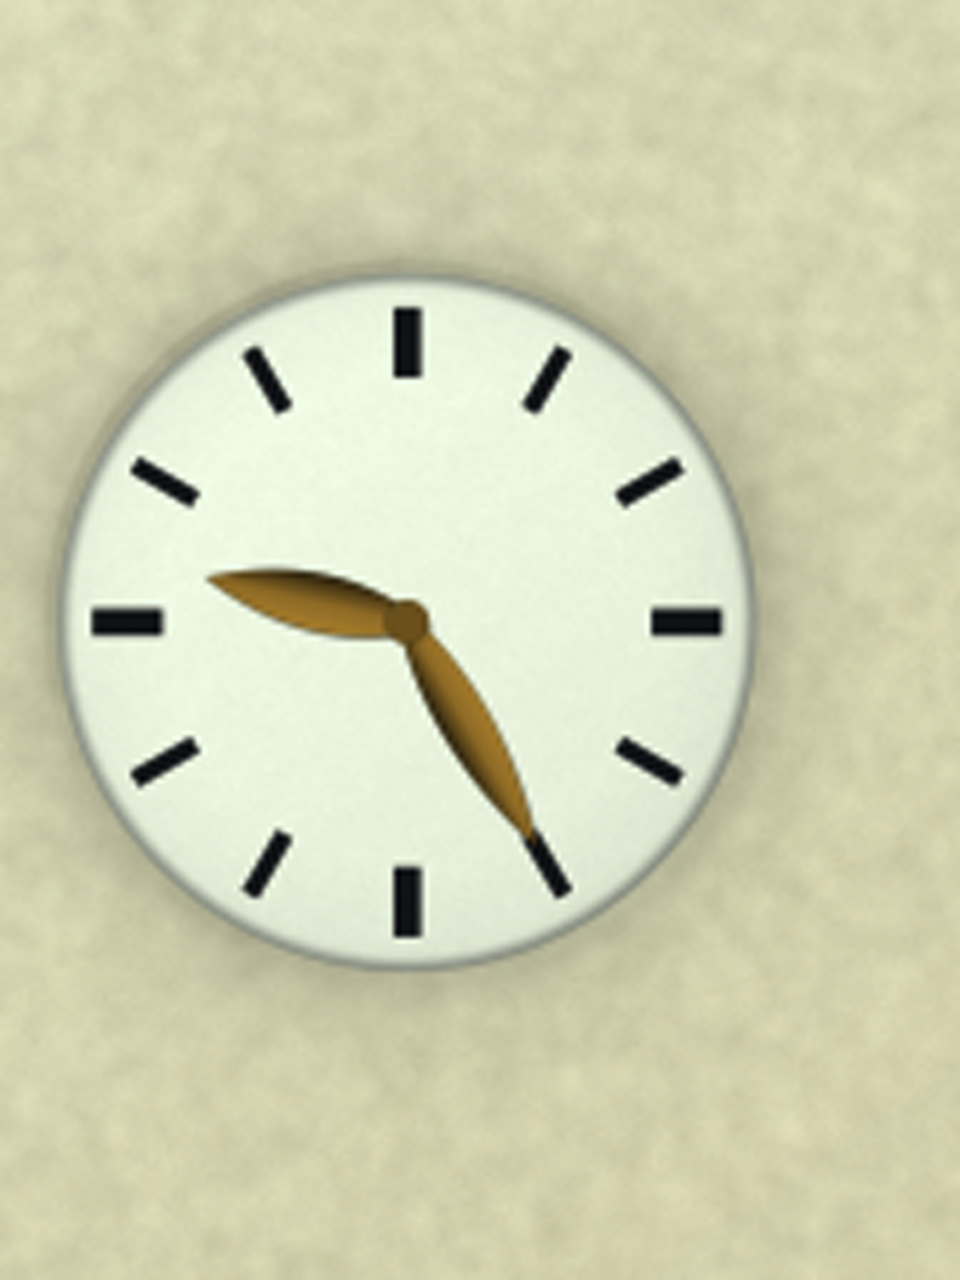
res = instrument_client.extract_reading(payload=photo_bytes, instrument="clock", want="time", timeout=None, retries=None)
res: 9:25
